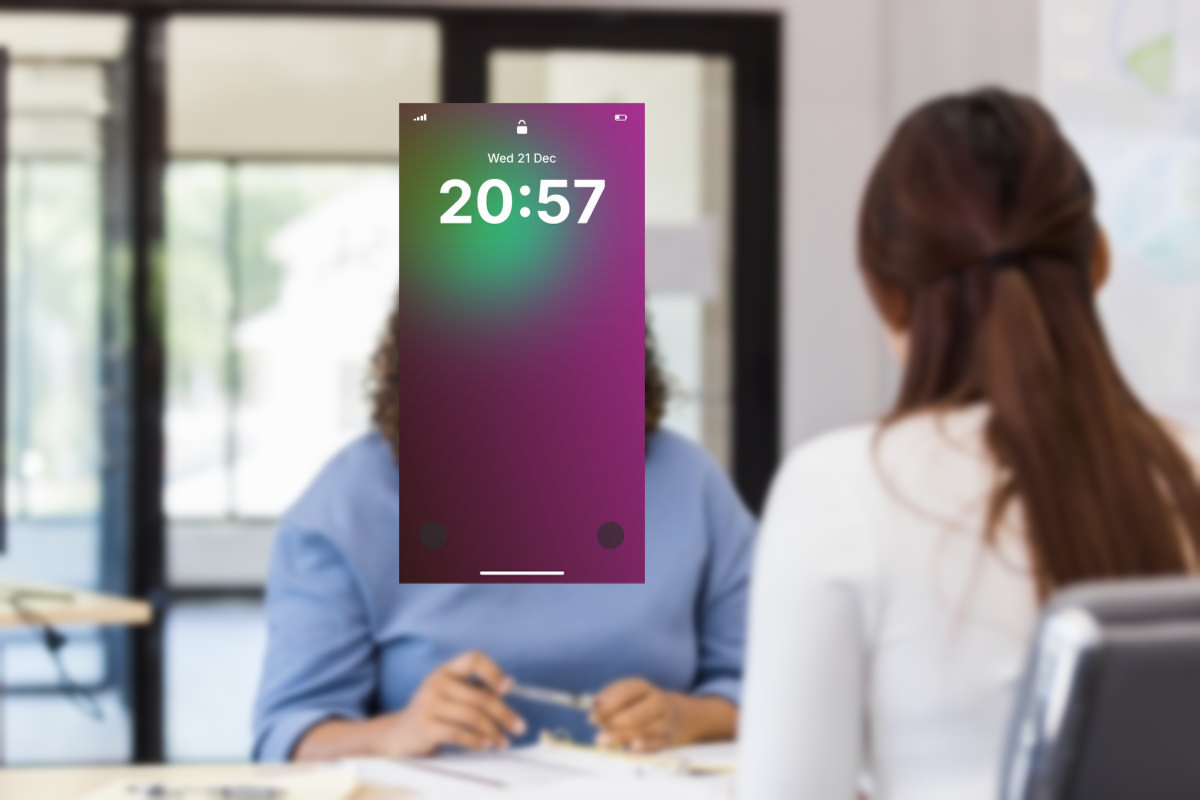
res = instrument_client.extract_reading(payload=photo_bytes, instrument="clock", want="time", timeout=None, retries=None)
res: 20:57
